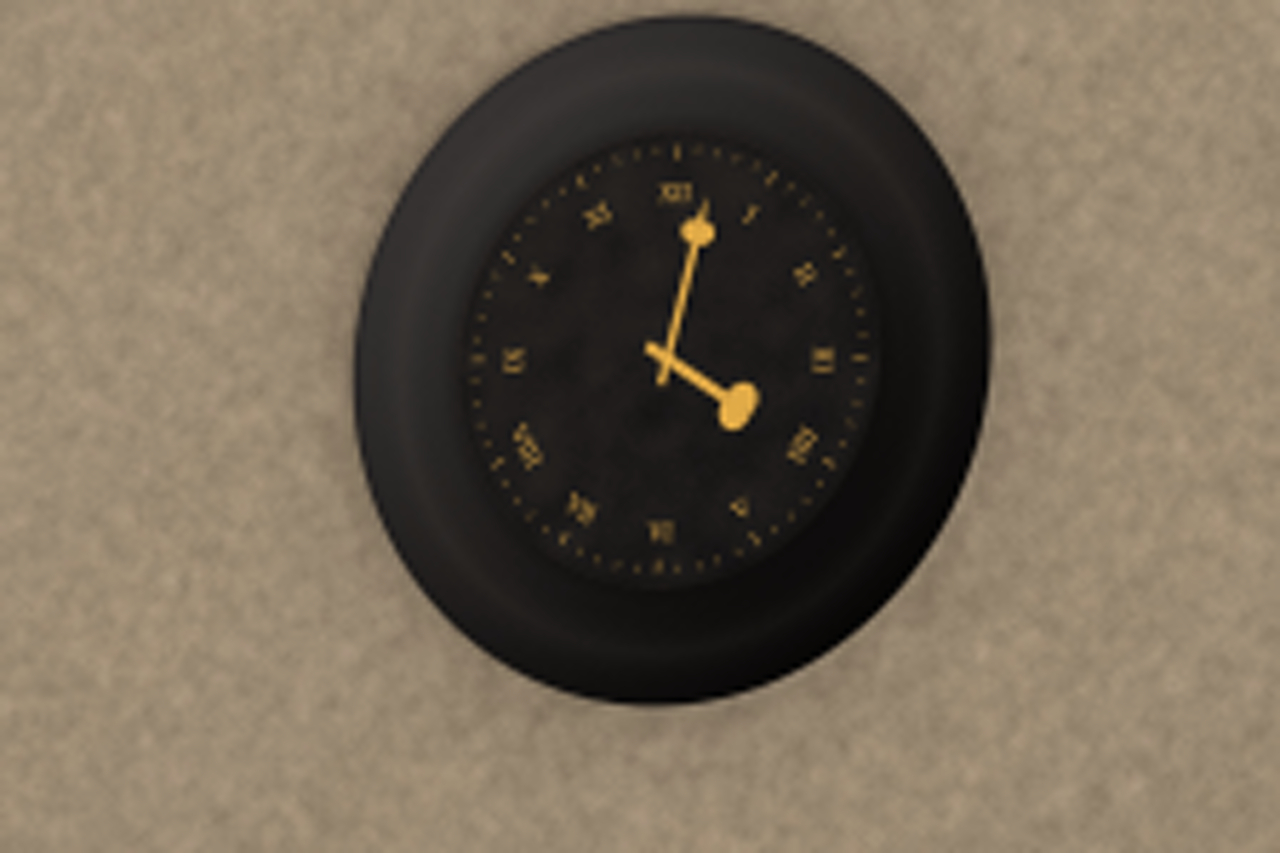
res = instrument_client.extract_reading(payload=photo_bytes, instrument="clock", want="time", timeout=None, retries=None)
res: 4:02
